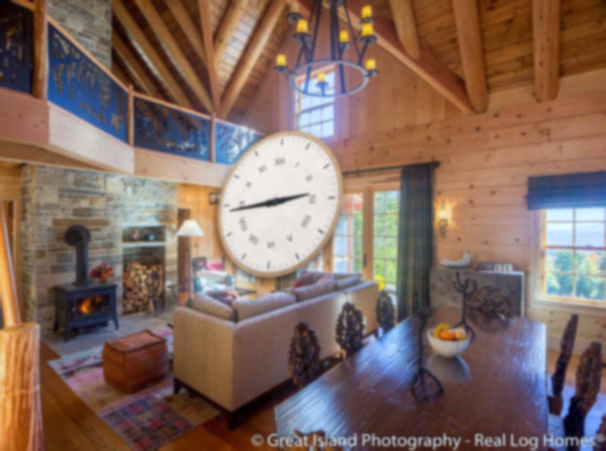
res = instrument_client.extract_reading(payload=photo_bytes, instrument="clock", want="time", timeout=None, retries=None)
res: 2:44
